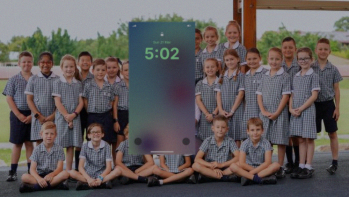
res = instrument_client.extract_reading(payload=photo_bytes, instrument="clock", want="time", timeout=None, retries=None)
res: 5:02
